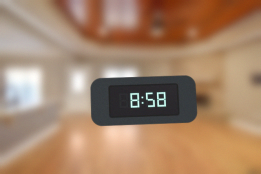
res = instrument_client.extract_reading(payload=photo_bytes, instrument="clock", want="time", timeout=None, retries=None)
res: 8:58
